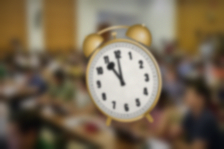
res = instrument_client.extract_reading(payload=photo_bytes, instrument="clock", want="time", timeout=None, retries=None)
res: 11:00
